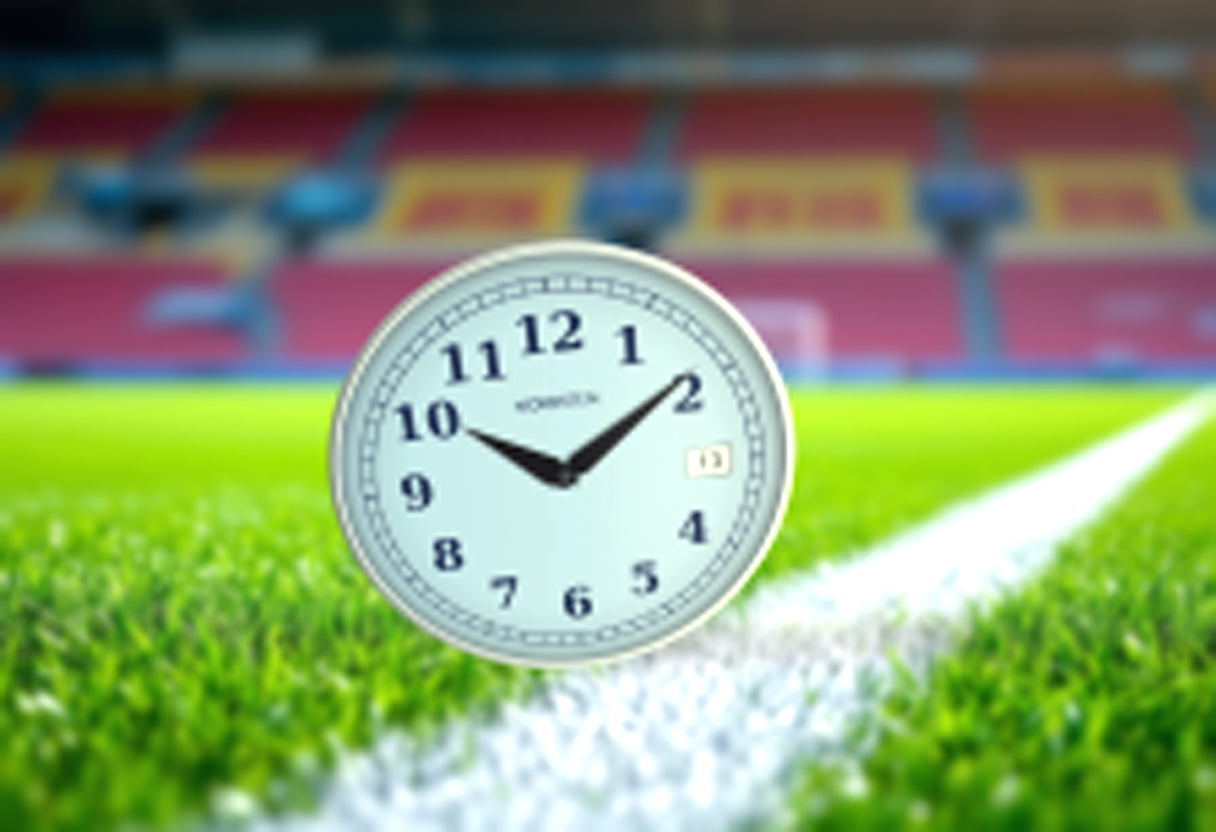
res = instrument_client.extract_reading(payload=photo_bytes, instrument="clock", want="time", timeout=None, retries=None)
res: 10:09
